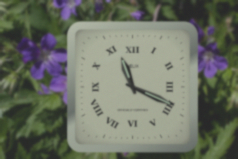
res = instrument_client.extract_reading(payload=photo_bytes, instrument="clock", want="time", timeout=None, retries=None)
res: 11:19
